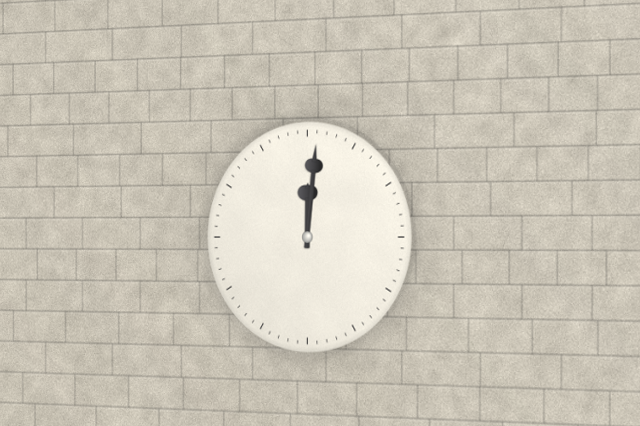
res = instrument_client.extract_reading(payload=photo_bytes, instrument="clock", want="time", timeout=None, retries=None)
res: 12:01
